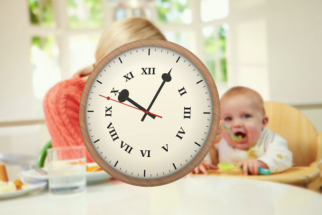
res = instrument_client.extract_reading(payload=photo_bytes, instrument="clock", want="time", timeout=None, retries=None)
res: 10:04:48
